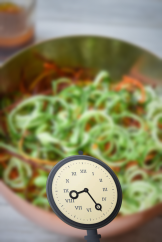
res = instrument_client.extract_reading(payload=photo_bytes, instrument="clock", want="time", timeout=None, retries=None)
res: 8:25
